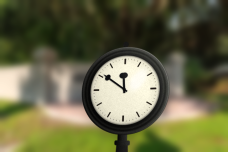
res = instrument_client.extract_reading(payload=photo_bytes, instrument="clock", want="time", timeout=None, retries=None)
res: 11:51
